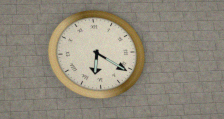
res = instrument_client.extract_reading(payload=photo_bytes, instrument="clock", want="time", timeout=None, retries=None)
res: 6:21
